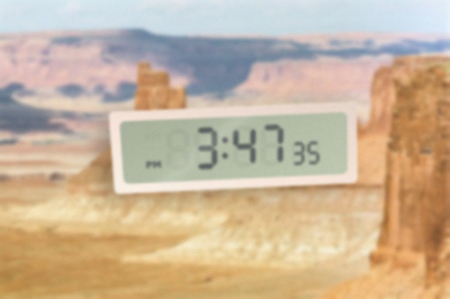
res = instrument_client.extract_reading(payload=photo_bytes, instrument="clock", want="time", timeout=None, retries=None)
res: 3:47:35
